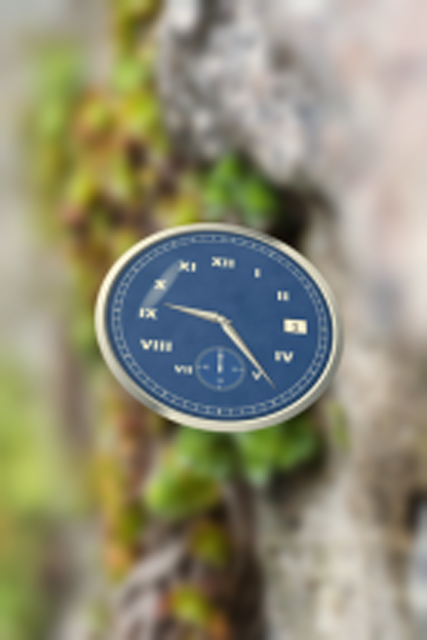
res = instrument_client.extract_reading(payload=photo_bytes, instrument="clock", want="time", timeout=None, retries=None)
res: 9:24
